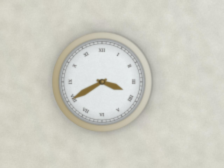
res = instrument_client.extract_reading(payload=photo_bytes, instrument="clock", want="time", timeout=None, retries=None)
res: 3:40
